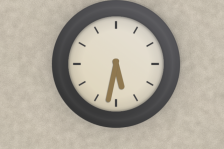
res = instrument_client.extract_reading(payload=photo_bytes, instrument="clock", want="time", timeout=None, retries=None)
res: 5:32
